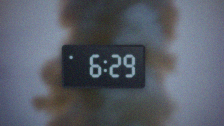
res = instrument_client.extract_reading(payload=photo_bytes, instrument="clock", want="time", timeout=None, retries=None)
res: 6:29
